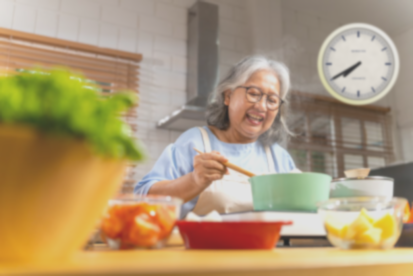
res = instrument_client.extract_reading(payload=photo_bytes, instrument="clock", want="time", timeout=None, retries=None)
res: 7:40
